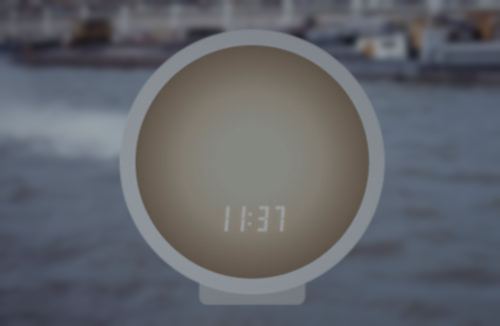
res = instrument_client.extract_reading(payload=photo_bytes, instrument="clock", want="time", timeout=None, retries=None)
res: 11:37
